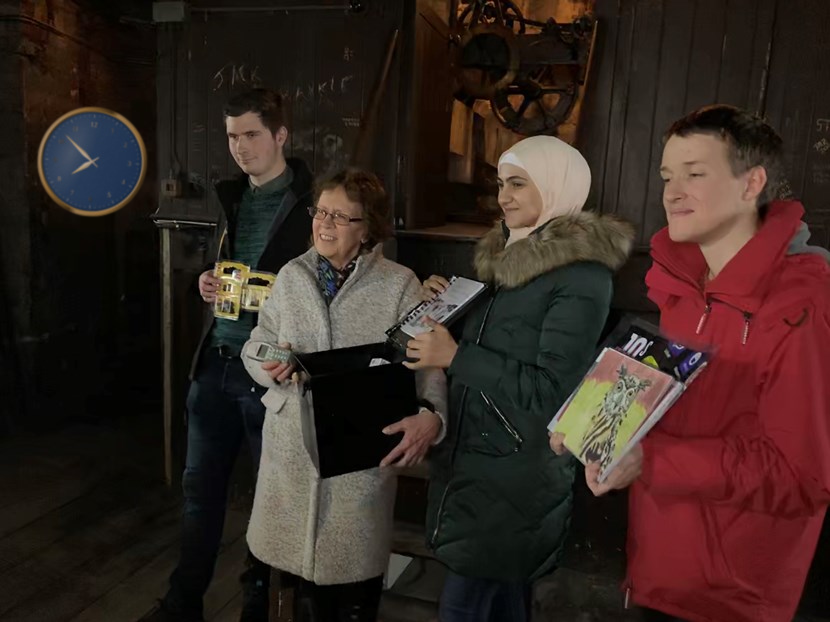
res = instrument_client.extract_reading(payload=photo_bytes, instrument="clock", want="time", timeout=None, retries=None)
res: 7:52
